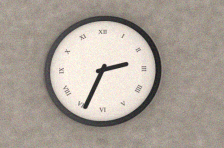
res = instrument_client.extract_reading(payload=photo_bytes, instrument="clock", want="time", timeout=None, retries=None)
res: 2:34
